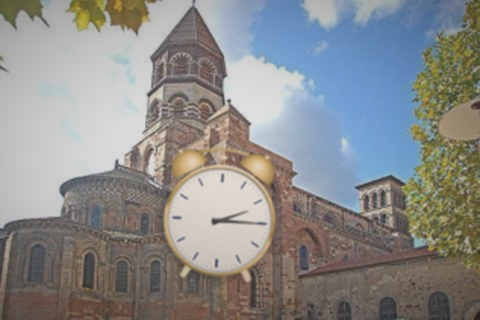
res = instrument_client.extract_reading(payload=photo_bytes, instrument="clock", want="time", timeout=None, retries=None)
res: 2:15
